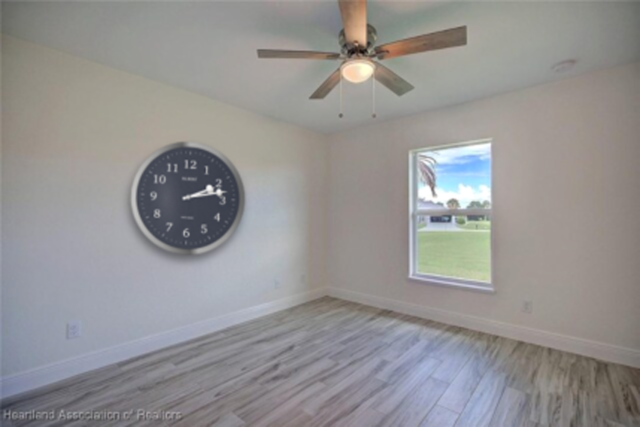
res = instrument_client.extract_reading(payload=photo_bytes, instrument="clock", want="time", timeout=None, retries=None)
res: 2:13
